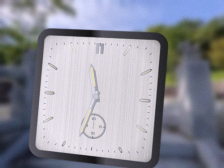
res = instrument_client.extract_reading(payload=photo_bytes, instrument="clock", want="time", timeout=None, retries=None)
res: 11:33
